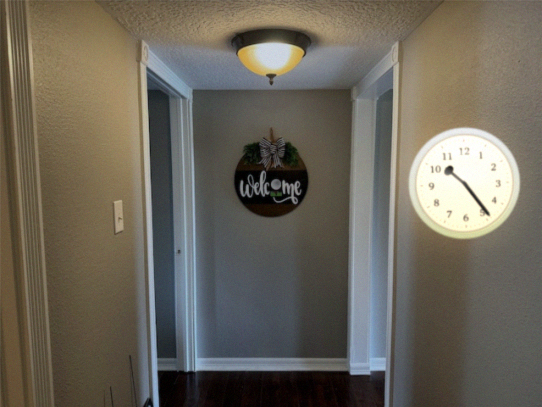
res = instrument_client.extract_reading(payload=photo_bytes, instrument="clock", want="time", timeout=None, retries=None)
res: 10:24
